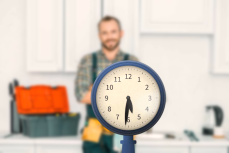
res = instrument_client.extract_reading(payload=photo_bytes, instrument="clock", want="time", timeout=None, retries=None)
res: 5:31
